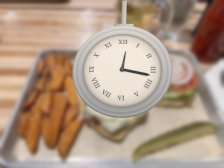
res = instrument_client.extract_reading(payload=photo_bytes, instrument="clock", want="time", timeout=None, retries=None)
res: 12:17
